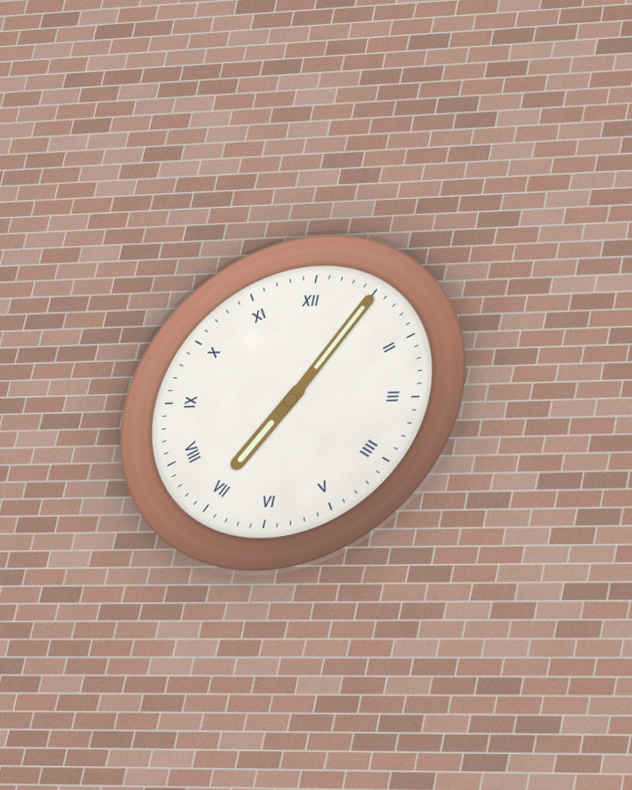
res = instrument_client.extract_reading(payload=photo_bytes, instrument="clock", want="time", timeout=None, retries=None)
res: 7:05
